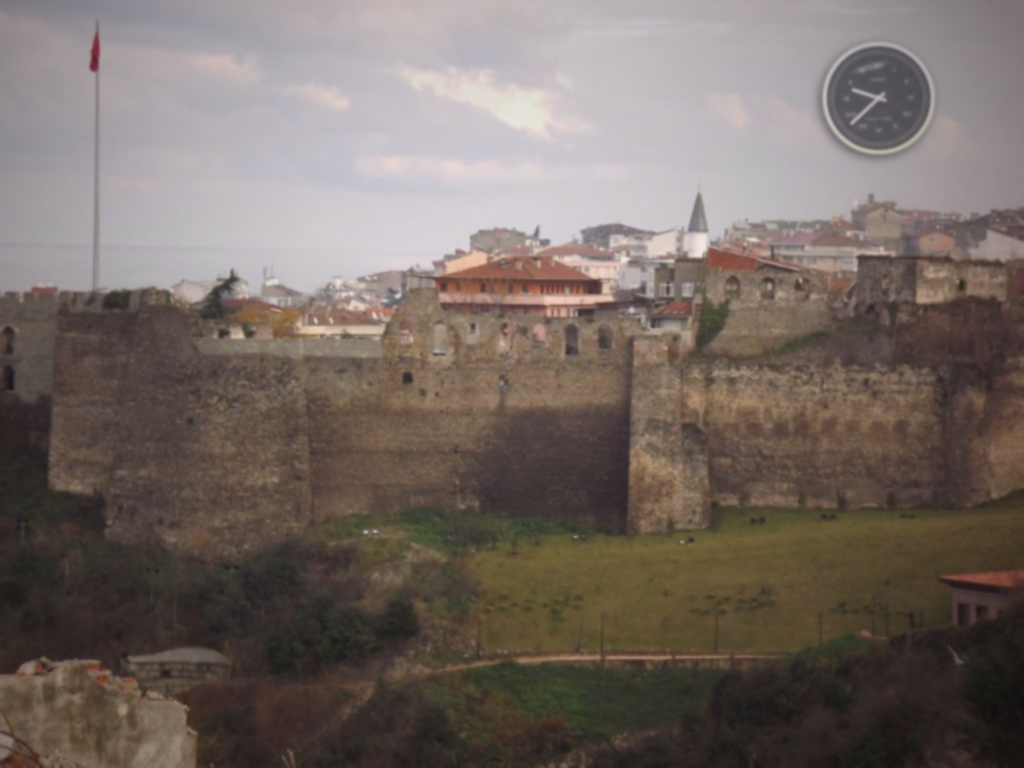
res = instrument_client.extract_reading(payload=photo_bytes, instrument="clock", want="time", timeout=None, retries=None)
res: 9:38
